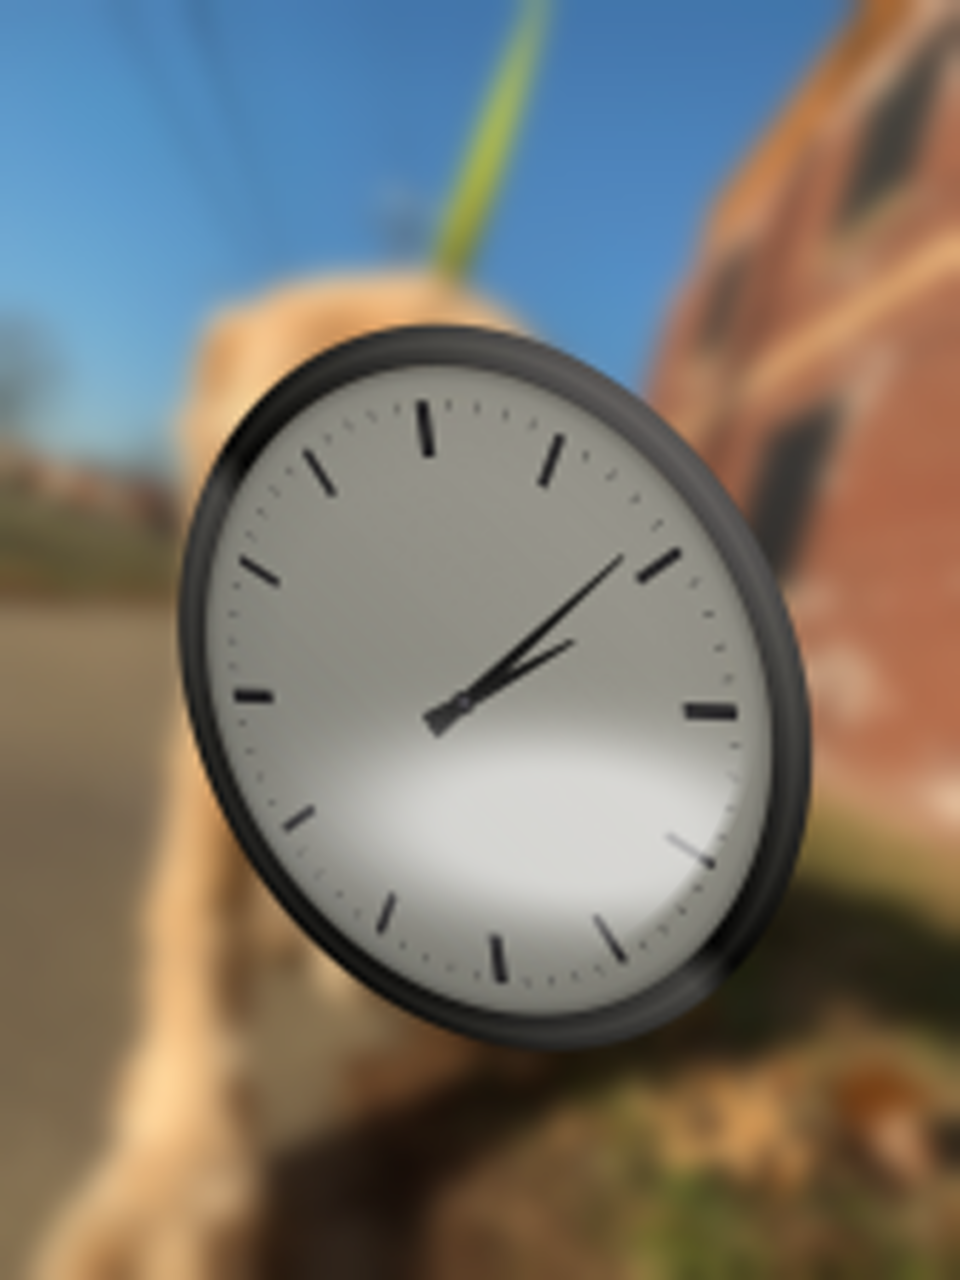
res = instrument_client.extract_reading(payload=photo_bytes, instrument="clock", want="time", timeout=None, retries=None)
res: 2:09
